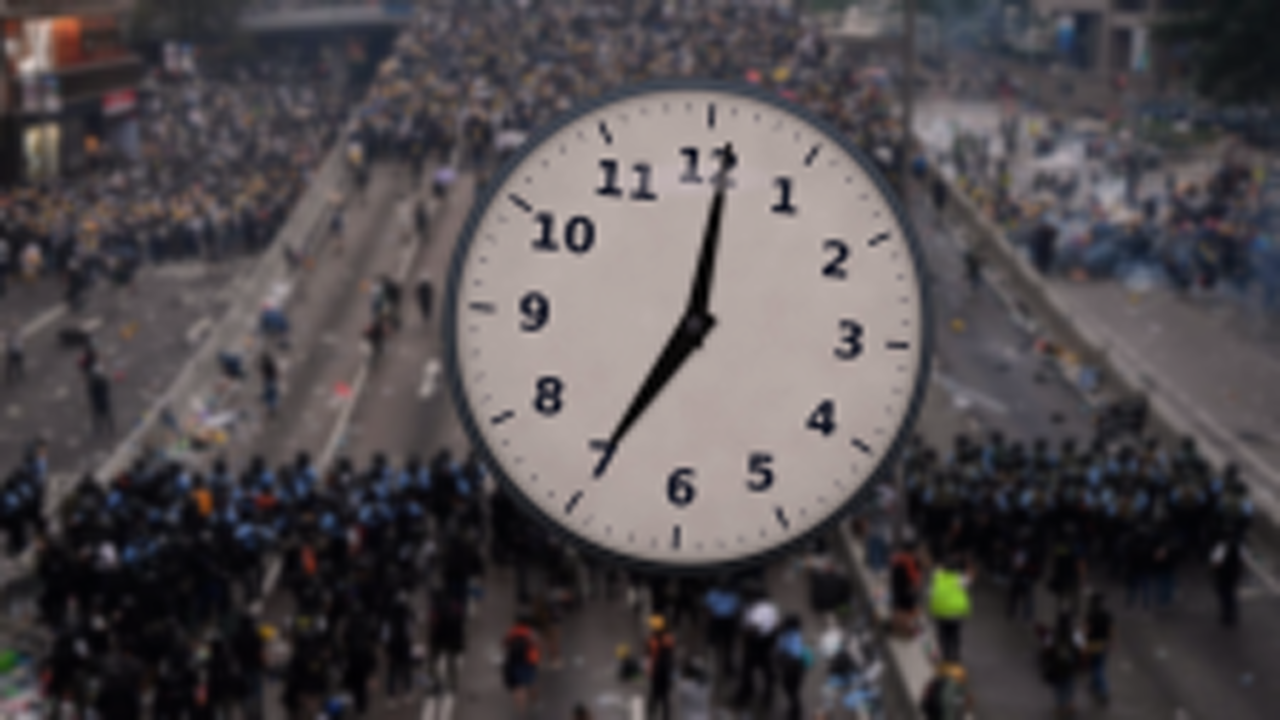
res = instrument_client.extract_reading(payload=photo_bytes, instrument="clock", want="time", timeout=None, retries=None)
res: 7:01
